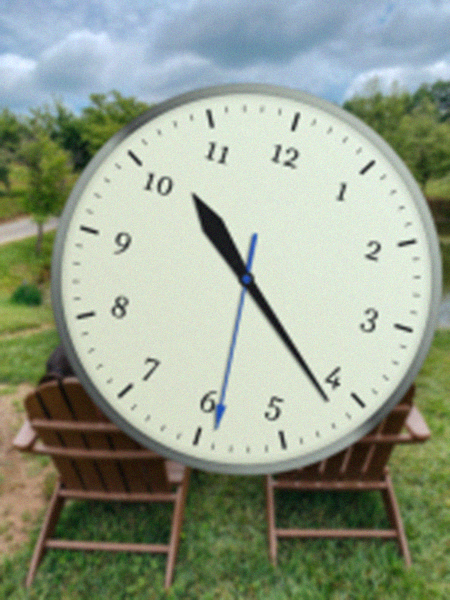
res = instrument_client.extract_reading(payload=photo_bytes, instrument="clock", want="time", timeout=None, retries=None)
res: 10:21:29
